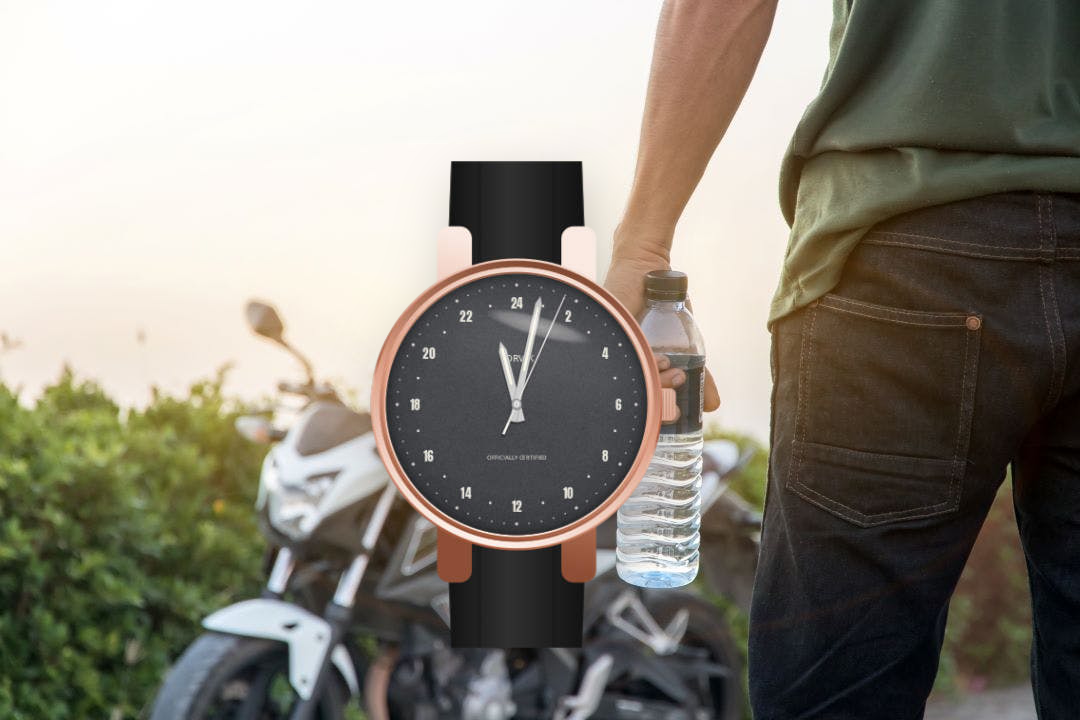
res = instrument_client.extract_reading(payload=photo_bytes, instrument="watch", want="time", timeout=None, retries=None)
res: 23:02:04
